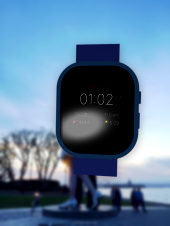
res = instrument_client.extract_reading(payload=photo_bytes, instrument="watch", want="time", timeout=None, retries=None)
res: 1:02
